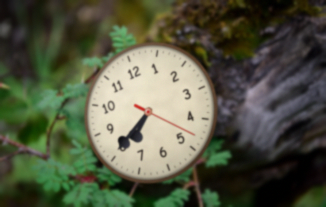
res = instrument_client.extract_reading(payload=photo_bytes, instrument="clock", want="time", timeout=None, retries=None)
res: 7:40:23
